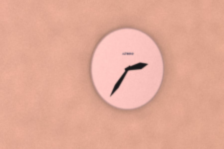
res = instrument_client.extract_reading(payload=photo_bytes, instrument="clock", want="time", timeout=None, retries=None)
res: 2:36
